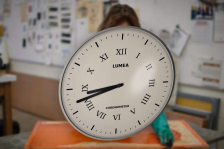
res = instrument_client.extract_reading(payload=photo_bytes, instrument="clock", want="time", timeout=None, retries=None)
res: 8:42
